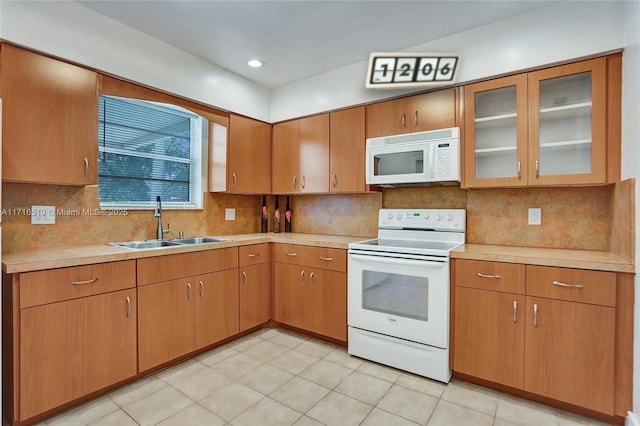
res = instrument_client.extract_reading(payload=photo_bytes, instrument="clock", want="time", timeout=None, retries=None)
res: 12:06
